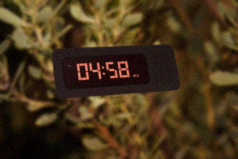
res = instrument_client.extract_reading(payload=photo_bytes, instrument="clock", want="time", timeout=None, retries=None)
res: 4:58
